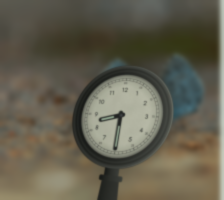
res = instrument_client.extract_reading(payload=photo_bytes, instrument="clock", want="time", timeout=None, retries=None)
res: 8:30
